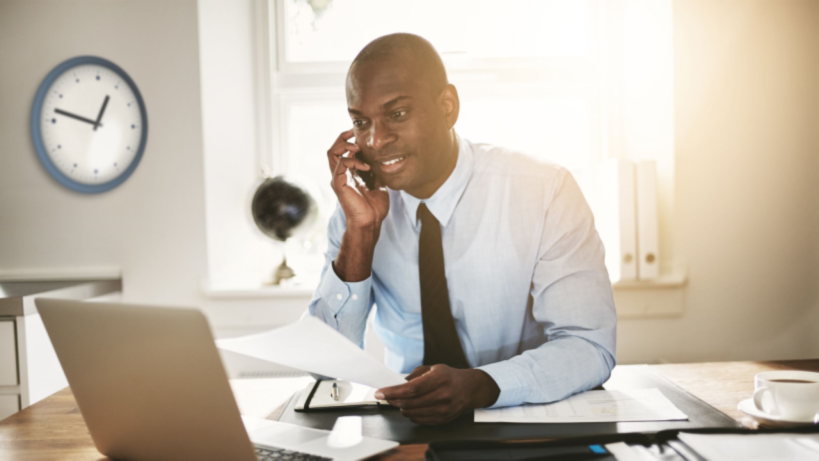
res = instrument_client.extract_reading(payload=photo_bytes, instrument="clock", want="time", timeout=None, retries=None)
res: 12:47
